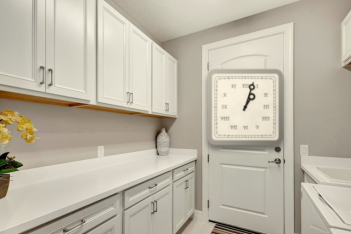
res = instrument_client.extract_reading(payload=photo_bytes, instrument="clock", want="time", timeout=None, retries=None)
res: 1:03
